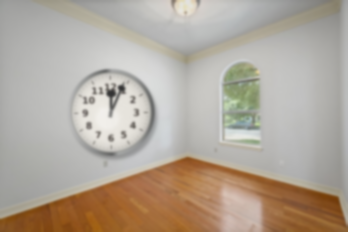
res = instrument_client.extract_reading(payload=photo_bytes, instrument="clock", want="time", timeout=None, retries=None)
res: 12:04
